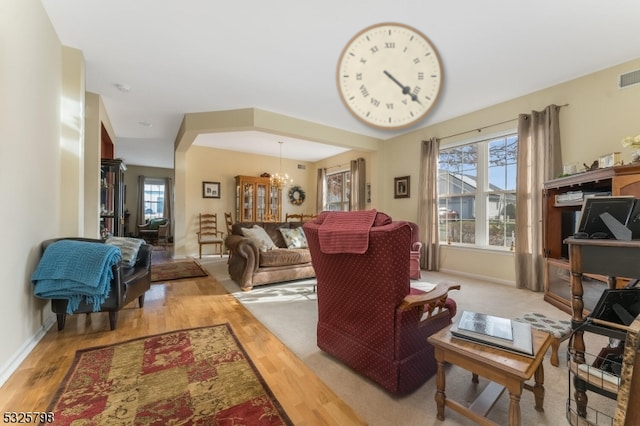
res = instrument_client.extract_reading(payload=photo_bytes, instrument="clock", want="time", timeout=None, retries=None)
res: 4:22
